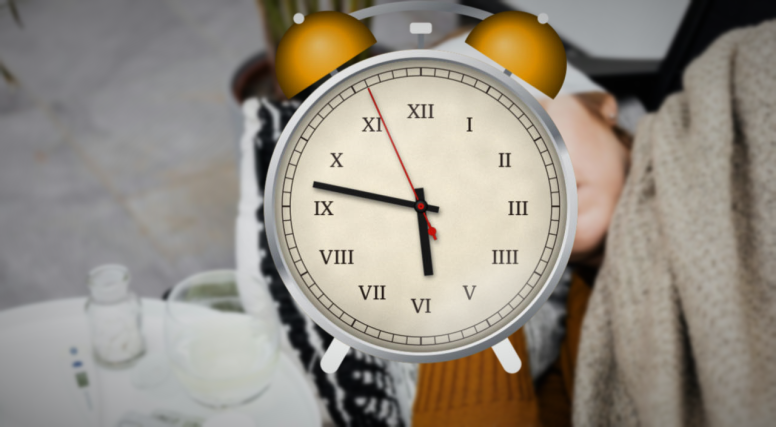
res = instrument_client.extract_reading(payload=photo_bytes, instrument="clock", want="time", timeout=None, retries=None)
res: 5:46:56
